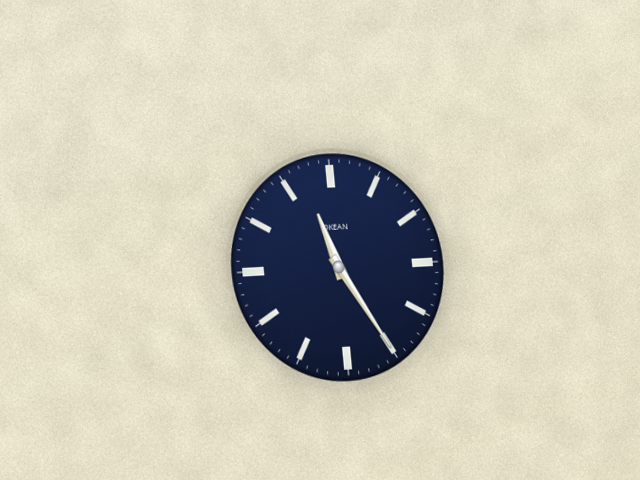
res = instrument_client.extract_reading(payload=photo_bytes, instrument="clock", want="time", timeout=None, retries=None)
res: 11:25
